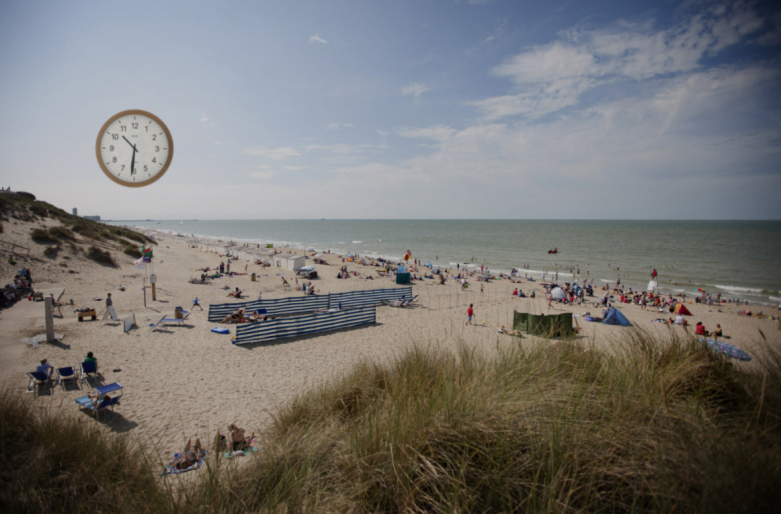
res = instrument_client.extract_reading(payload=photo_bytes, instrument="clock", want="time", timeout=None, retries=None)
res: 10:31
